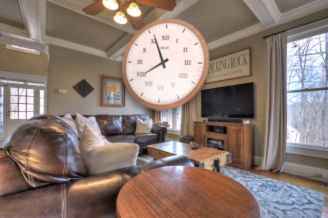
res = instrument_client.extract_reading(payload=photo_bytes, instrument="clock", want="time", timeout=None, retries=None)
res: 7:56
